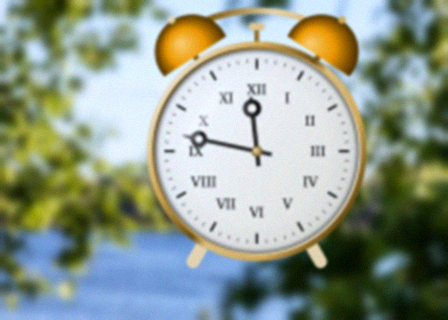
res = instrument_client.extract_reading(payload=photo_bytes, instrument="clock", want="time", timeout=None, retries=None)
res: 11:47
